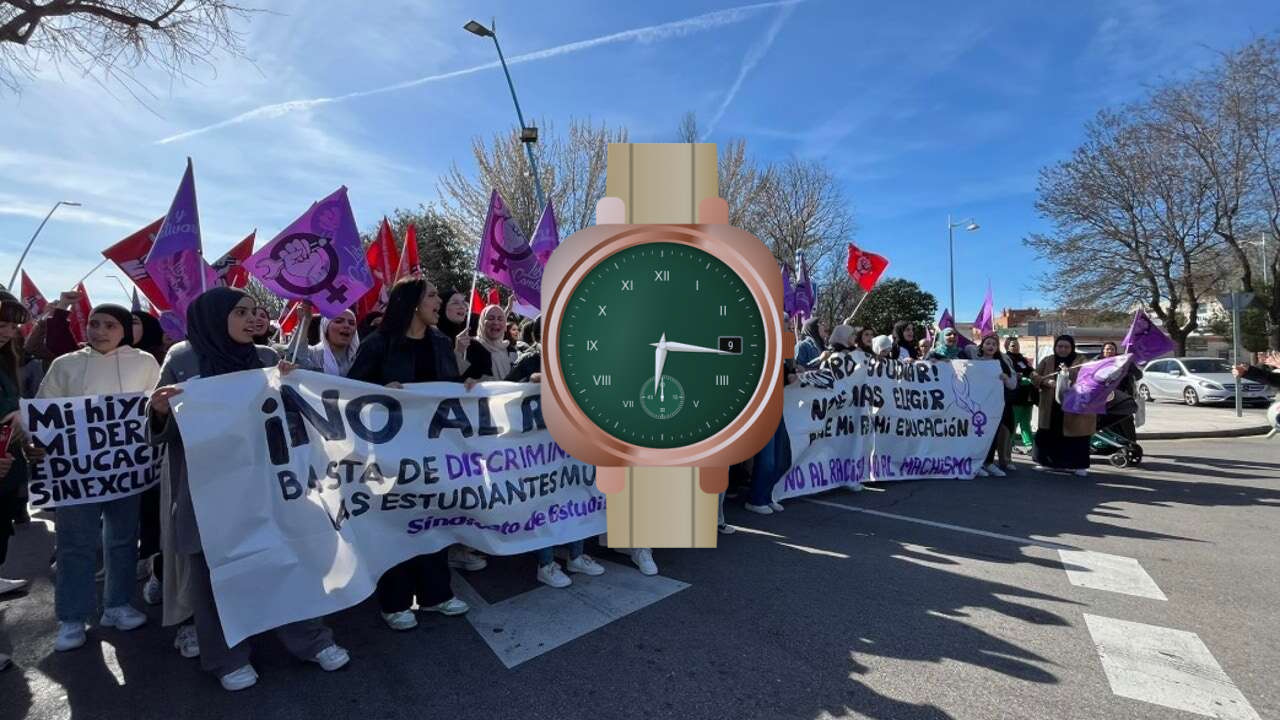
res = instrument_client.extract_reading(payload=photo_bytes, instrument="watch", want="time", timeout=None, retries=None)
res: 6:16
